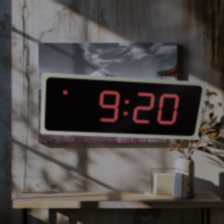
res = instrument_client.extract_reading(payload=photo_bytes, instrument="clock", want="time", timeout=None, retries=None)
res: 9:20
